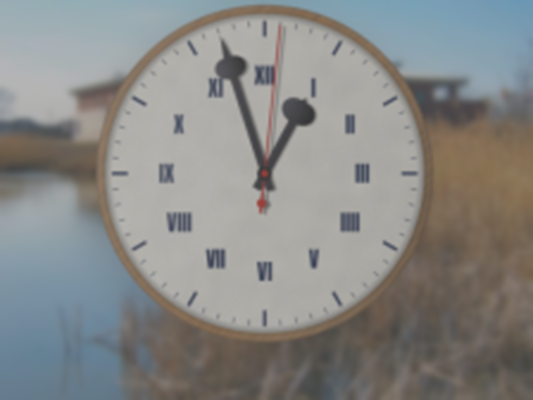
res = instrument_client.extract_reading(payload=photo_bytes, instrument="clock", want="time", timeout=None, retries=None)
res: 12:57:01
